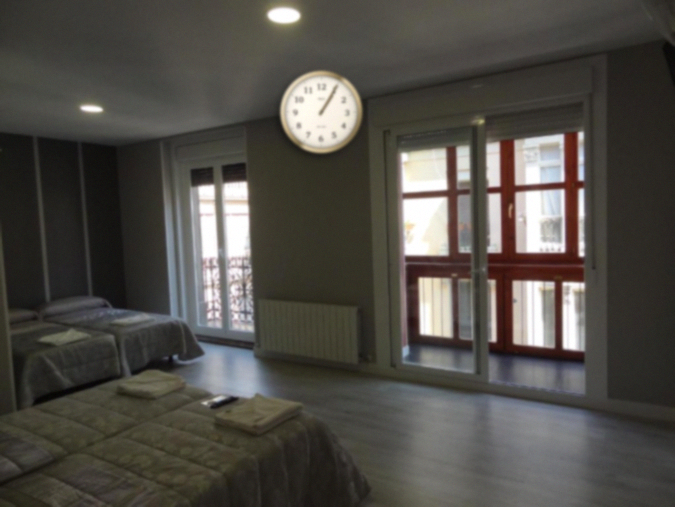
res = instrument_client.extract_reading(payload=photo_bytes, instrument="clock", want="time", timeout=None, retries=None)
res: 1:05
